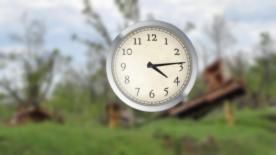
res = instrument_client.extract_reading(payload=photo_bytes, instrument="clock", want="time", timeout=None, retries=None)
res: 4:14
